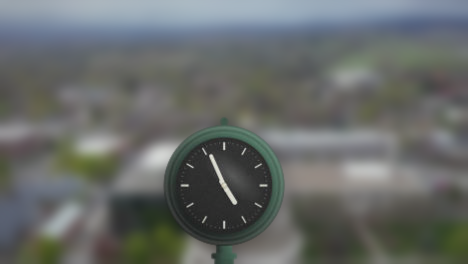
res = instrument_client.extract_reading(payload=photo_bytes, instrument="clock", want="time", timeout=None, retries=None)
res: 4:56
